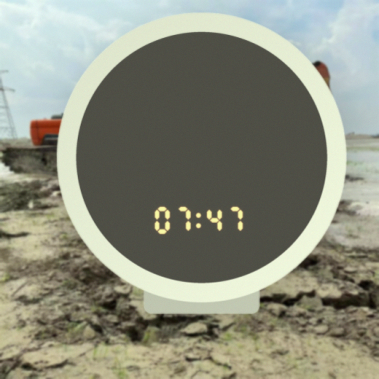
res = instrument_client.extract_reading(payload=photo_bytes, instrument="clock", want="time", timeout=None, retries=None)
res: 7:47
